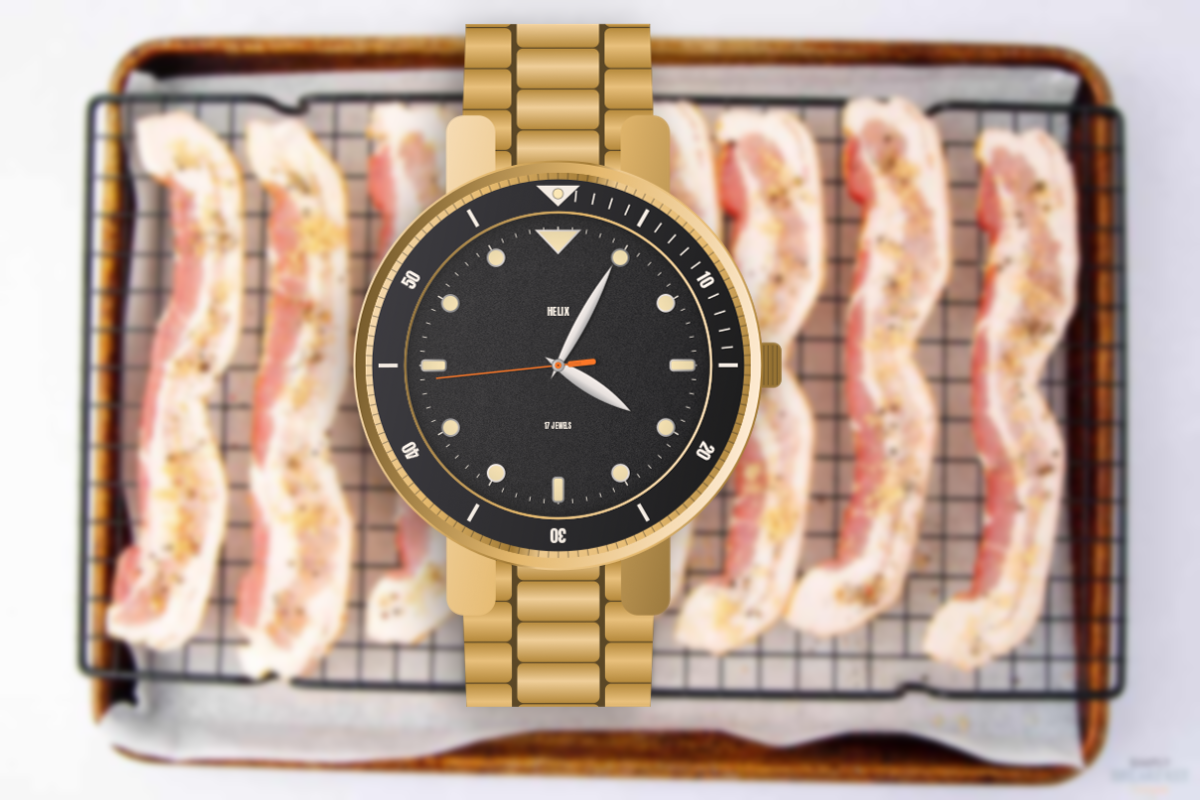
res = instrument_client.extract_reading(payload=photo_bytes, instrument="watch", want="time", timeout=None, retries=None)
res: 4:04:44
